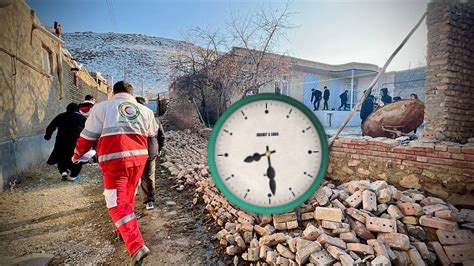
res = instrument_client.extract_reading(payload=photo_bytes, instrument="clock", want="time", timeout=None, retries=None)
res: 8:29
